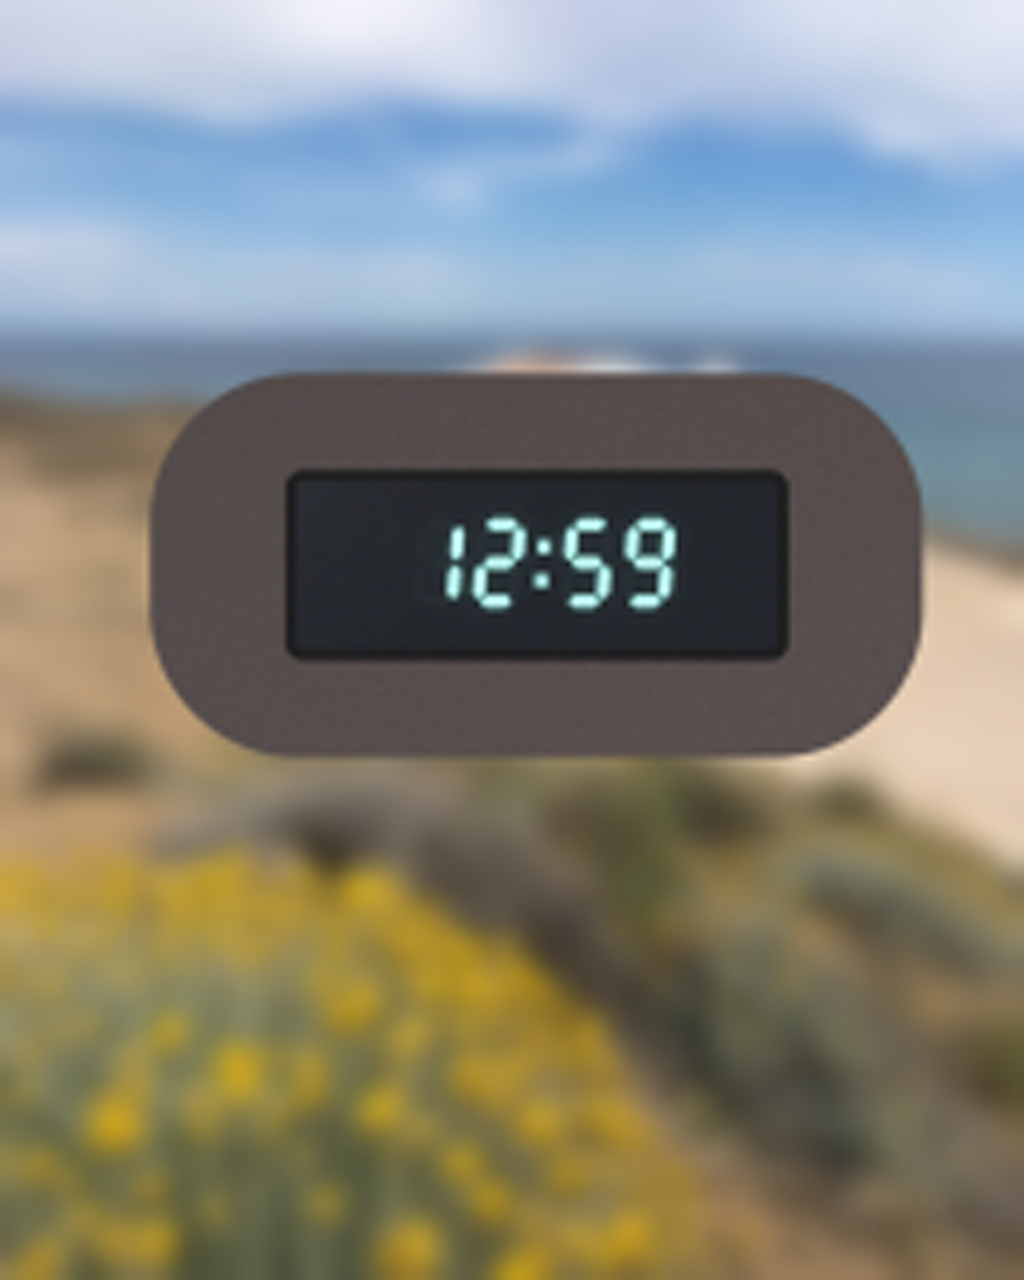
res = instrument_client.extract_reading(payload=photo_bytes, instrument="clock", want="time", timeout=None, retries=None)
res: 12:59
